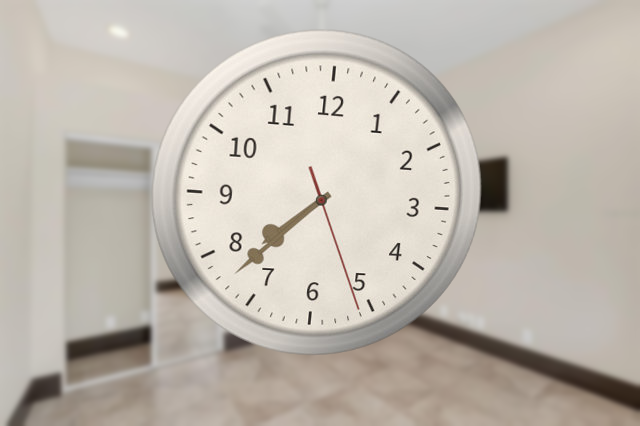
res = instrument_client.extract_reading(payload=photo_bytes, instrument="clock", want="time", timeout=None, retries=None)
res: 7:37:26
